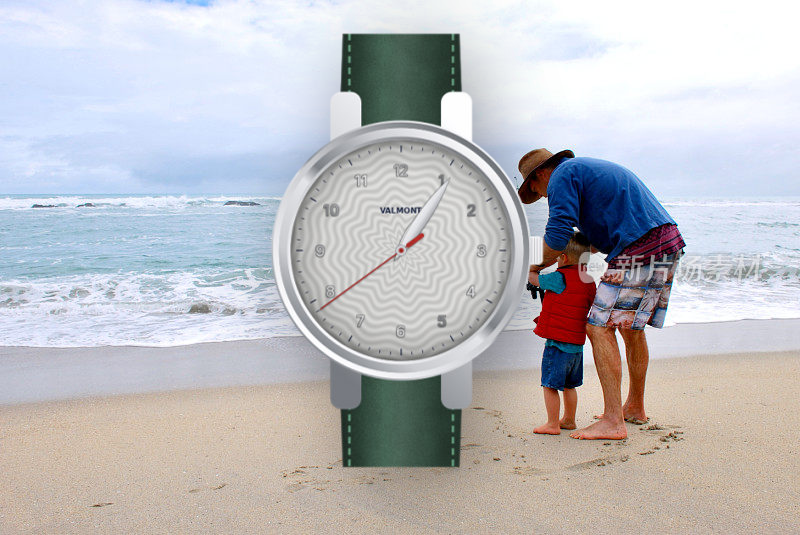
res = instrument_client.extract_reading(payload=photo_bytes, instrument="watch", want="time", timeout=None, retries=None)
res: 1:05:39
